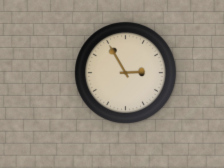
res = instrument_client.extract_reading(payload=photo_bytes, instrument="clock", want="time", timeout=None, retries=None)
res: 2:55
